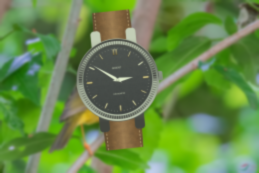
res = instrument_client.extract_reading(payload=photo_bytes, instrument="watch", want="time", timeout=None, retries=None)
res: 2:51
